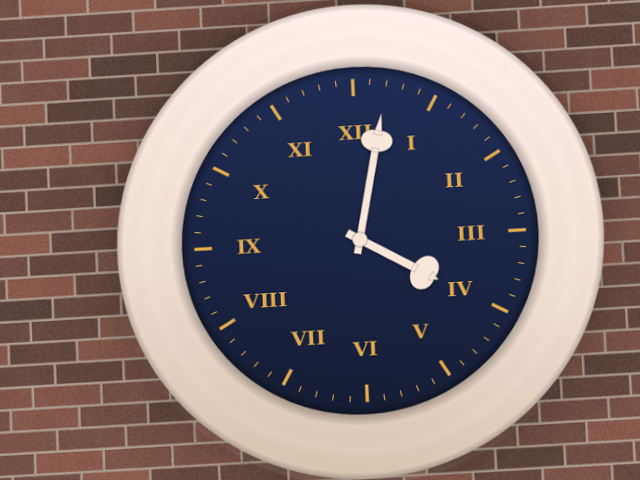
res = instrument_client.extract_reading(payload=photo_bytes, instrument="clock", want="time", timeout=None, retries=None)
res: 4:02
